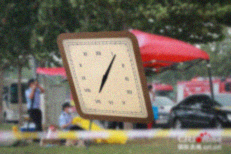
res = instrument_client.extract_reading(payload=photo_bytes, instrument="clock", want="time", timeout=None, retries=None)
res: 7:06
